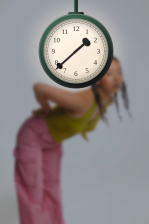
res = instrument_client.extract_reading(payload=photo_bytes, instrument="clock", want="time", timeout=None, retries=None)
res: 1:38
